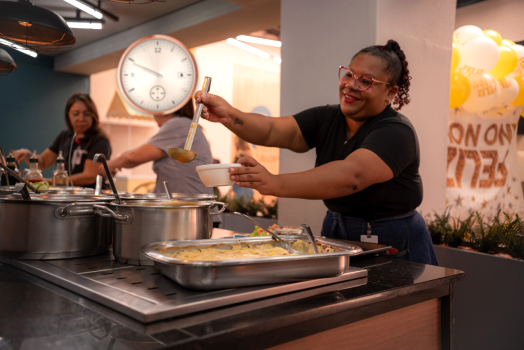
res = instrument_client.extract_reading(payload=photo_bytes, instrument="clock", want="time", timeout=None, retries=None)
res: 9:49
